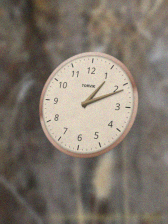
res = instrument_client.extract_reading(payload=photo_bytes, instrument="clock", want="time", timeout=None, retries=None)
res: 1:11
